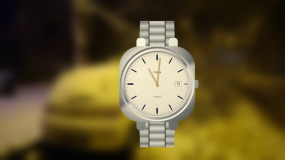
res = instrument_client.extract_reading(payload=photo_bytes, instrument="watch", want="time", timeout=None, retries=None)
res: 11:01
